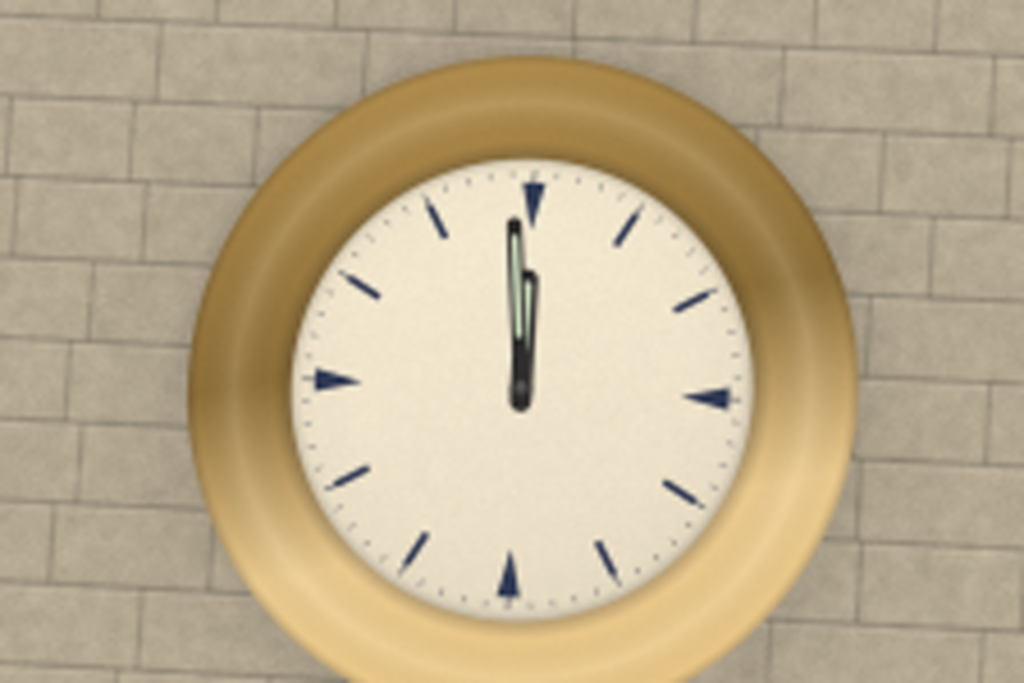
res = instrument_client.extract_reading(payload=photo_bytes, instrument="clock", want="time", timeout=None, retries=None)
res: 11:59
